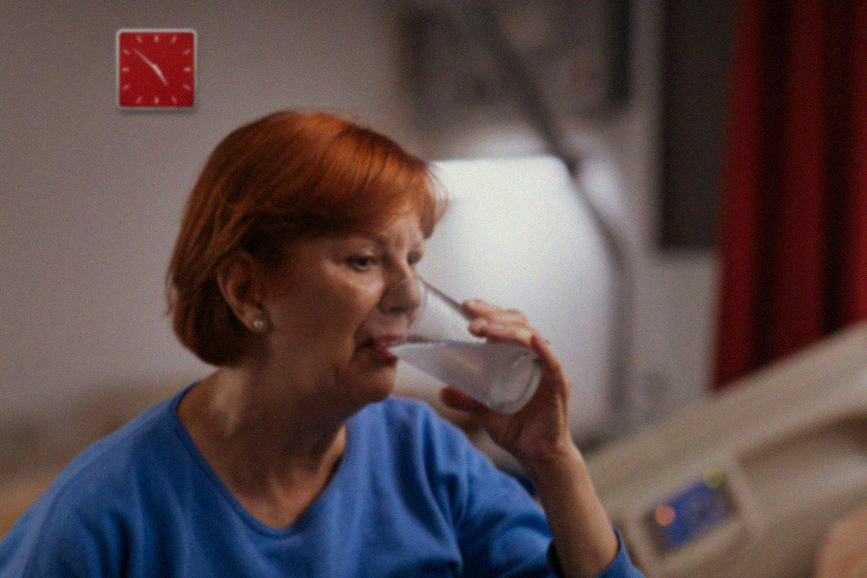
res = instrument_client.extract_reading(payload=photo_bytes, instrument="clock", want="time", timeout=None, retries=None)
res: 4:52
